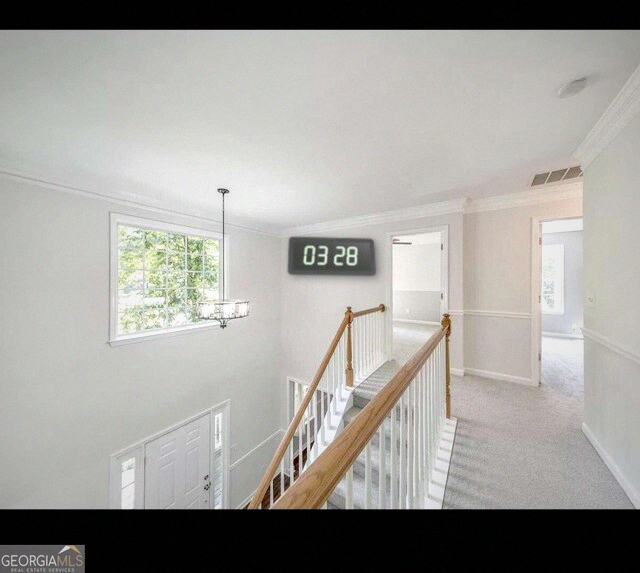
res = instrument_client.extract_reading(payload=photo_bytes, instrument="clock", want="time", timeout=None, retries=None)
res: 3:28
